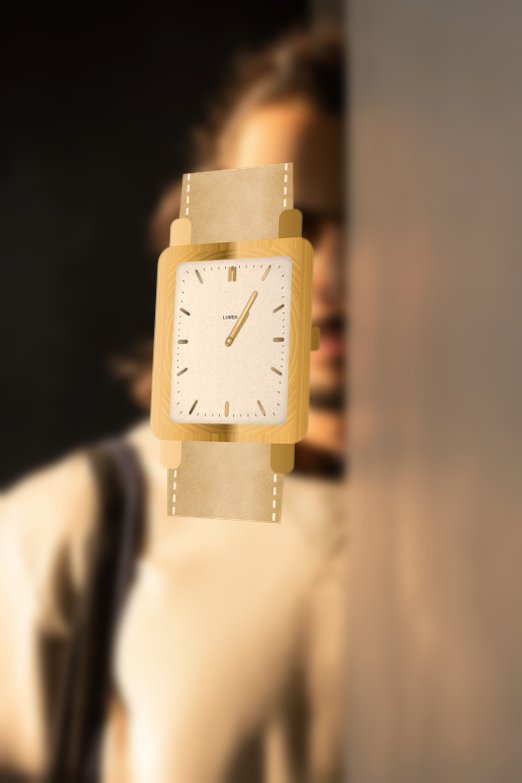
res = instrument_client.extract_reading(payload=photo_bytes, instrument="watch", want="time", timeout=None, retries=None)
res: 1:05
